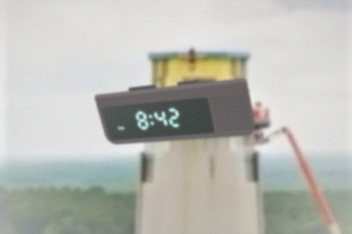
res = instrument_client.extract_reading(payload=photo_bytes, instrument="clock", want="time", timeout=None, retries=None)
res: 8:42
